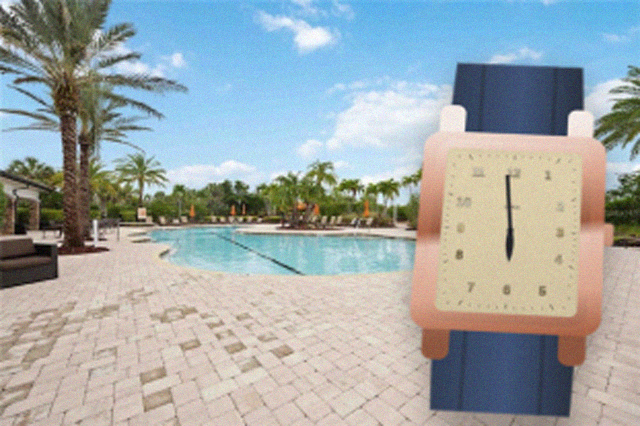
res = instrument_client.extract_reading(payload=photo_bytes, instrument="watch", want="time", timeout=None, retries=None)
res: 5:59
